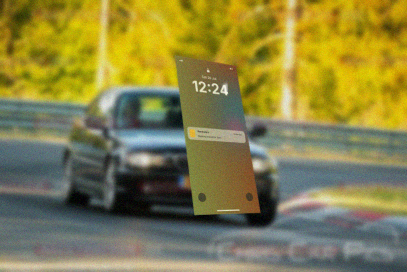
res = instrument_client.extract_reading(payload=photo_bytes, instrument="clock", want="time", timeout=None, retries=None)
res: 12:24
